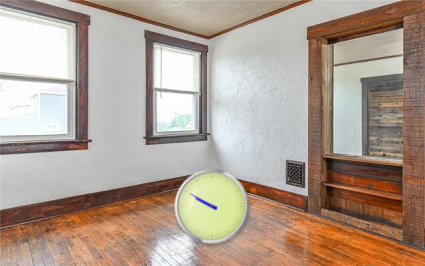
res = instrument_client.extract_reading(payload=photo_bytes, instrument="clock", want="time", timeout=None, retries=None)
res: 9:50
